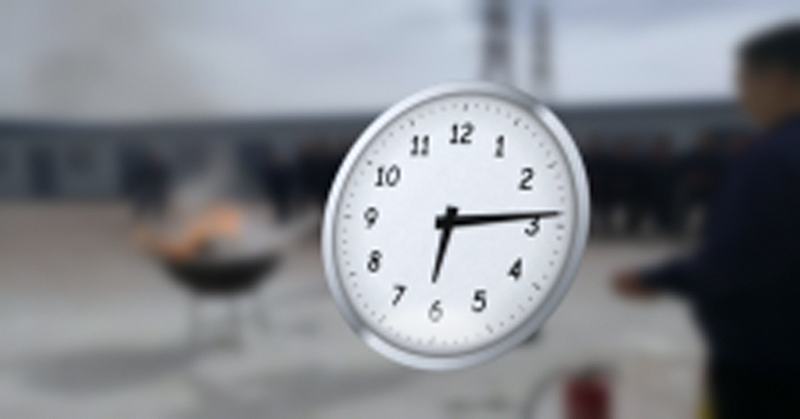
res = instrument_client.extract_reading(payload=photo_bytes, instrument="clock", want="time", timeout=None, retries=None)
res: 6:14
